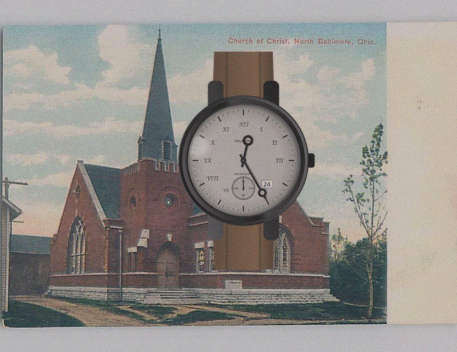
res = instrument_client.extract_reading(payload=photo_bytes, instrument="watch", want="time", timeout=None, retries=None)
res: 12:25
